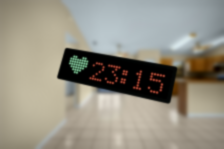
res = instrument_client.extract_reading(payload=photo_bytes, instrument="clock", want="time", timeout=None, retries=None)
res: 23:15
